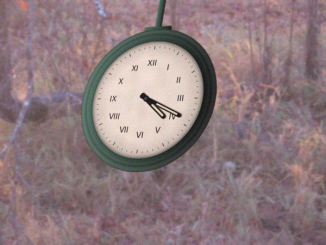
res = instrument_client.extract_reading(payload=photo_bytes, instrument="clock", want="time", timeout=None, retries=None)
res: 4:19
